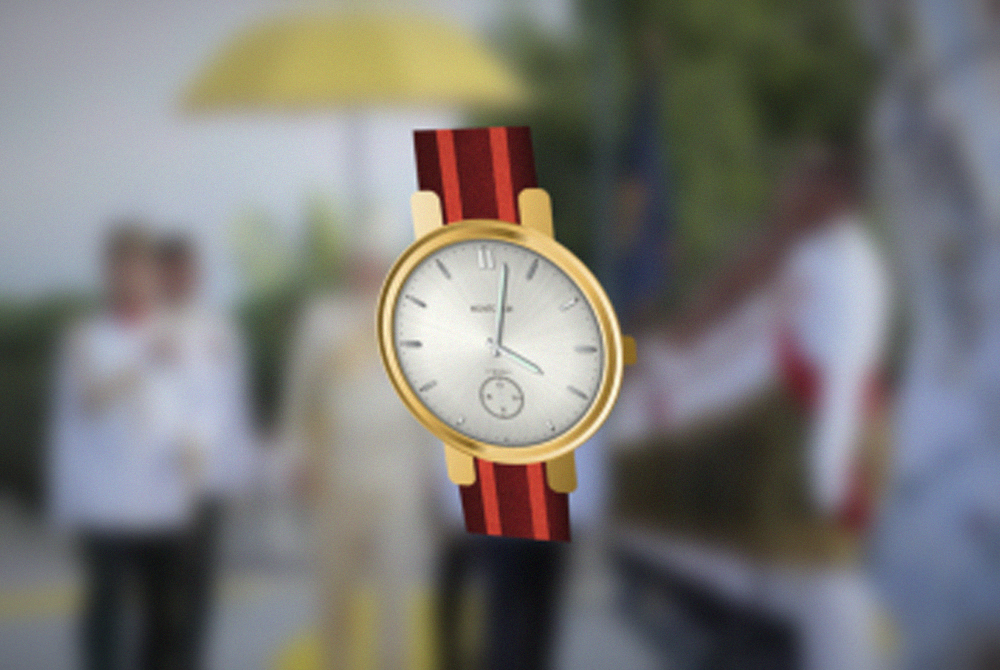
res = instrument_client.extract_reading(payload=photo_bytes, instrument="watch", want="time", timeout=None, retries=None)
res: 4:02
